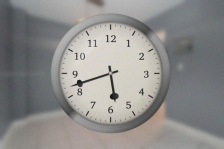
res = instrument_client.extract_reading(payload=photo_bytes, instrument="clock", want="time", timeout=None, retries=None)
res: 5:42
